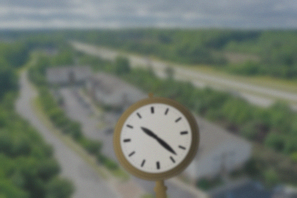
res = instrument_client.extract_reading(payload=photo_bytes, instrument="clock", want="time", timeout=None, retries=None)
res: 10:23
